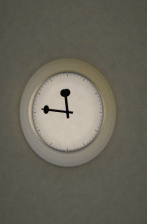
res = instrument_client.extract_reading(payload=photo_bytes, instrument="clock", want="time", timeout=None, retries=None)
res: 11:46
